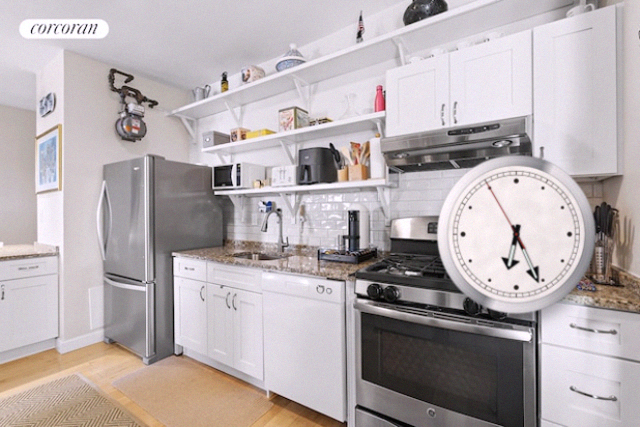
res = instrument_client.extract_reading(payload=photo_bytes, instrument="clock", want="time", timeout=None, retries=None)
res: 6:25:55
